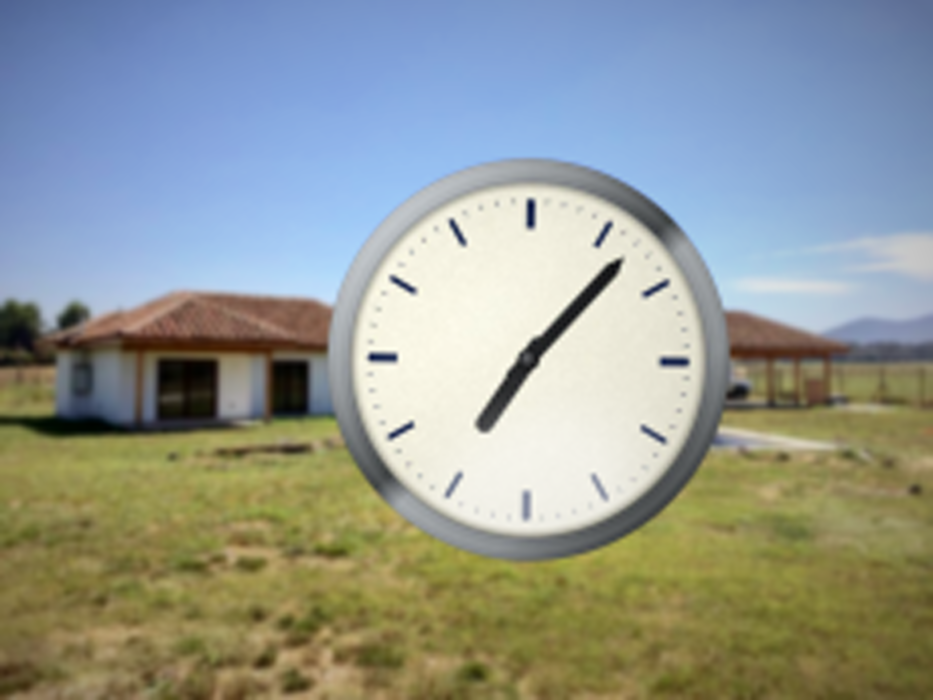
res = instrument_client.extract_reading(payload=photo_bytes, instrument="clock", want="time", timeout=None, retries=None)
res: 7:07
